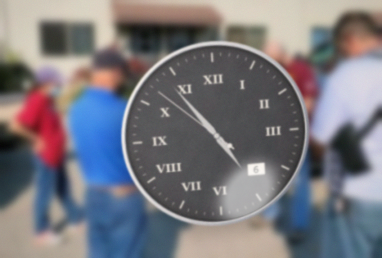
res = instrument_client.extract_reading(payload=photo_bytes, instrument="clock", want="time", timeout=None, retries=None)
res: 4:53:52
